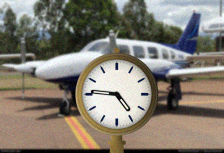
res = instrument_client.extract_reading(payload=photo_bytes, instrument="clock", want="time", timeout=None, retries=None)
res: 4:46
